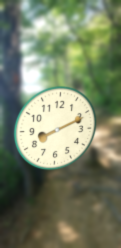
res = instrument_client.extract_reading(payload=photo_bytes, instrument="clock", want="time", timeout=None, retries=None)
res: 8:11
